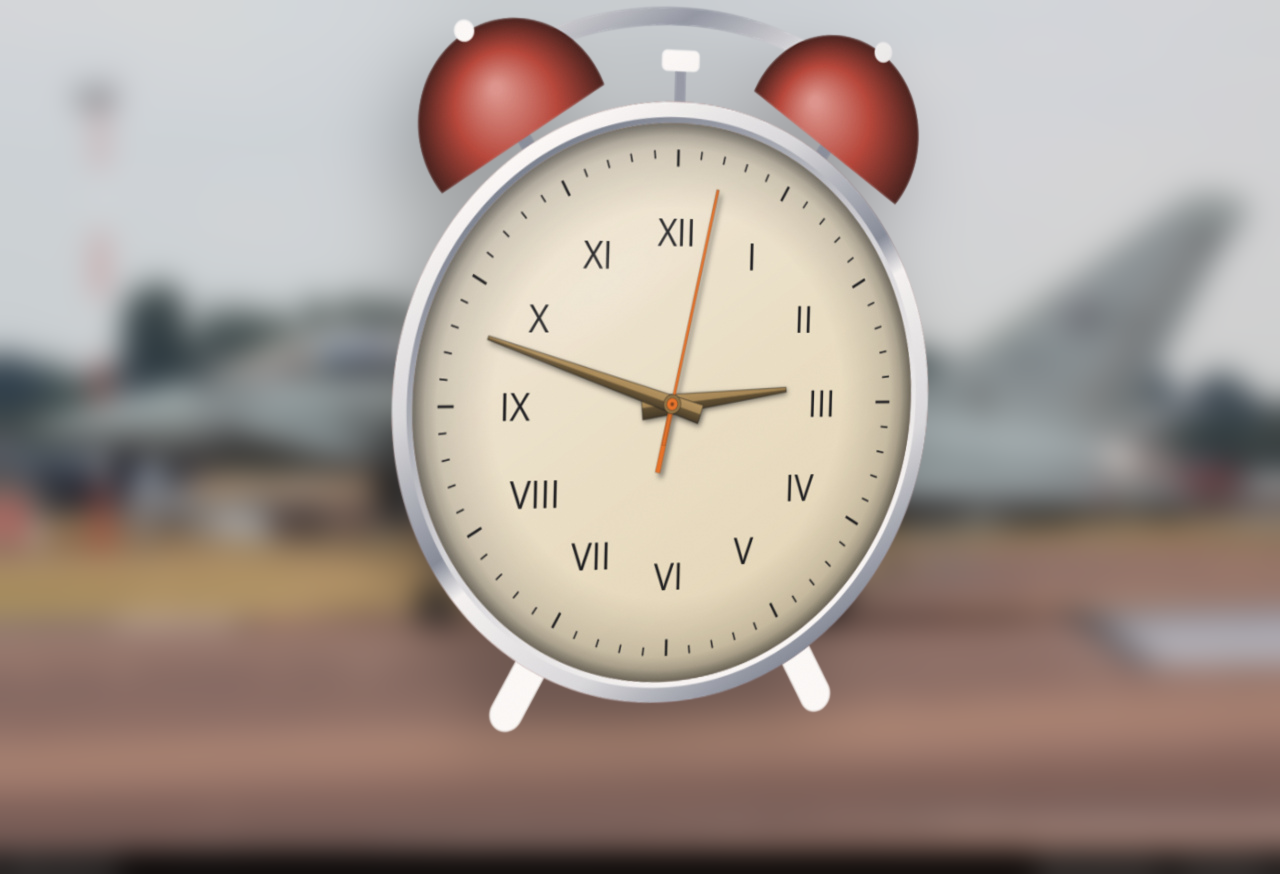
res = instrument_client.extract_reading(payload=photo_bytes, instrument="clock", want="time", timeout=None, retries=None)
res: 2:48:02
